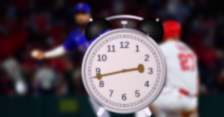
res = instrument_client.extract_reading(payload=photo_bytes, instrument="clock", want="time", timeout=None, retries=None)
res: 2:43
